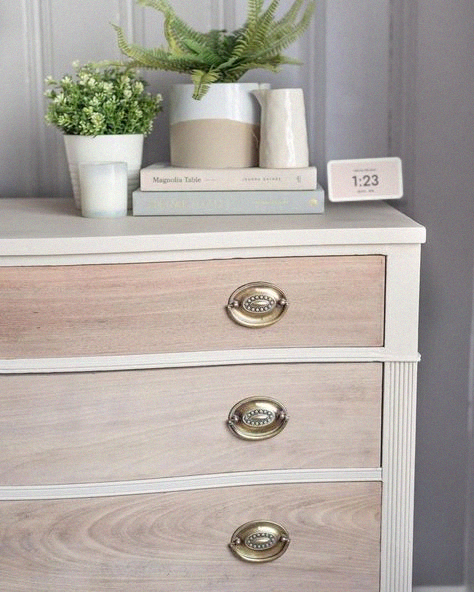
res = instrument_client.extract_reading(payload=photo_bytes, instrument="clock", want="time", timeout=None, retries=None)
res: 1:23
